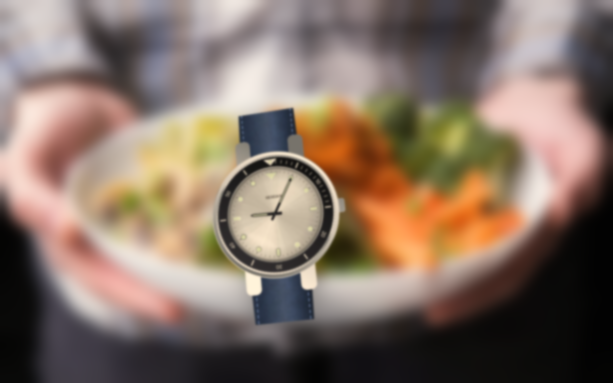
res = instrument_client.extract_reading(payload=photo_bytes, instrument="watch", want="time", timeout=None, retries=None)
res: 9:05
